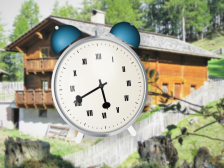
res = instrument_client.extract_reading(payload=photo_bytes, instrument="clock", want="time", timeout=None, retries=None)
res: 5:41
